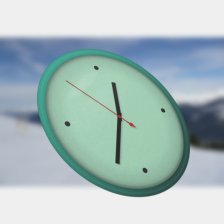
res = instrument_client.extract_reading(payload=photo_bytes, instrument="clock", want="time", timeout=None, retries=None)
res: 12:34:53
